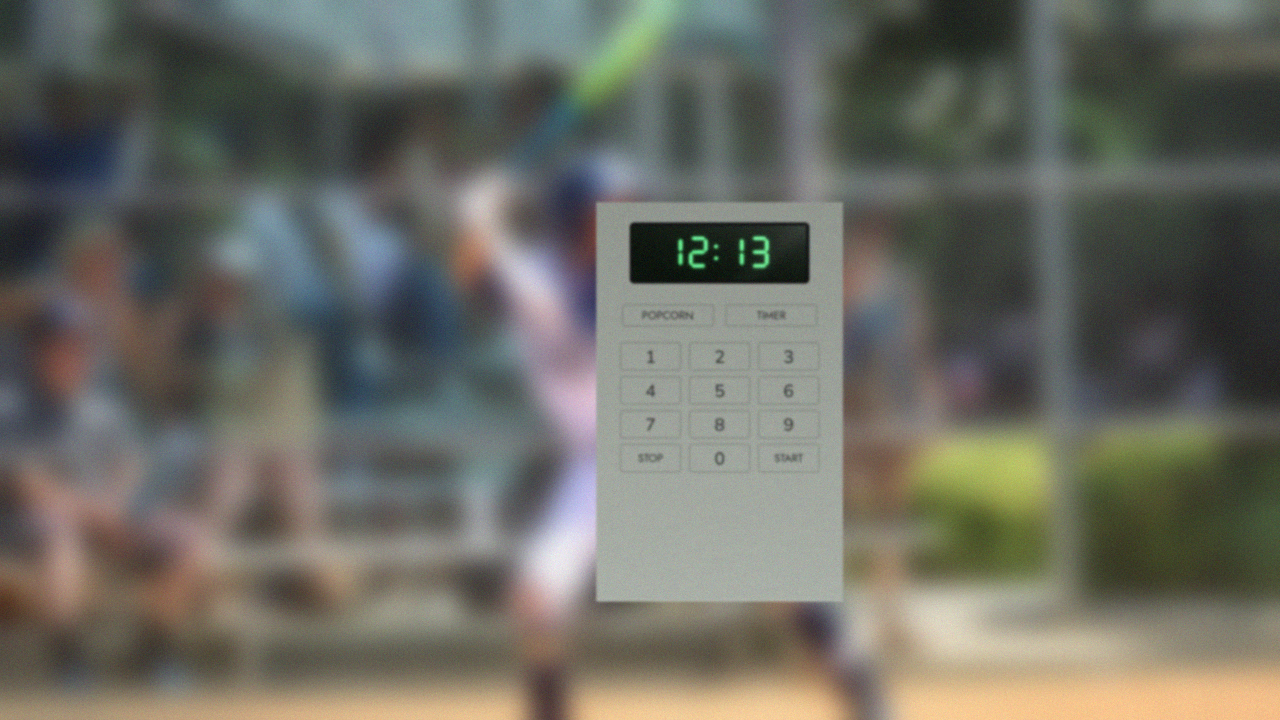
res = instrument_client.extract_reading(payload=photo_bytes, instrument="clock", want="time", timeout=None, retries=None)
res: 12:13
